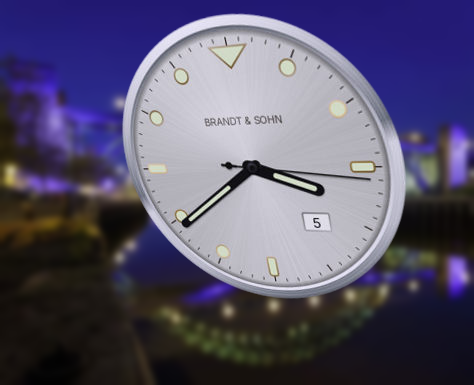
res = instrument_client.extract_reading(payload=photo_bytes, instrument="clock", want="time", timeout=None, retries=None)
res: 3:39:16
